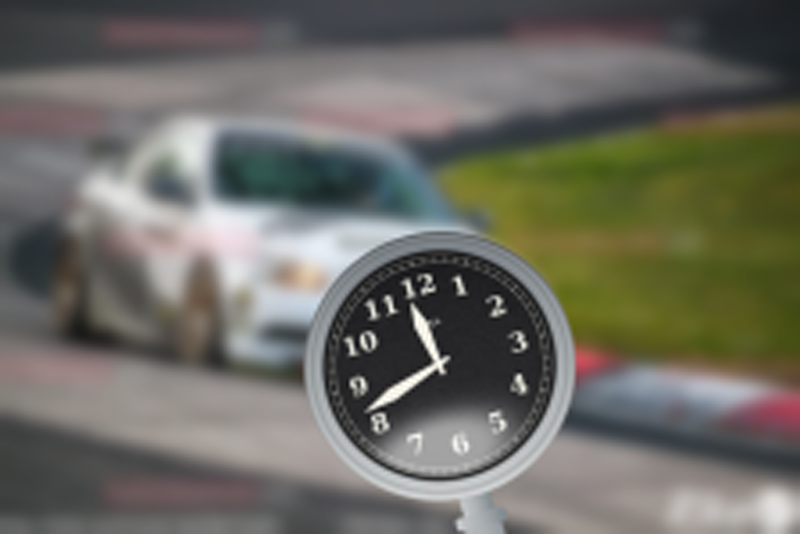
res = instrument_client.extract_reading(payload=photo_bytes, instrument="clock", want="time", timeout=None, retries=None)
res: 11:42
